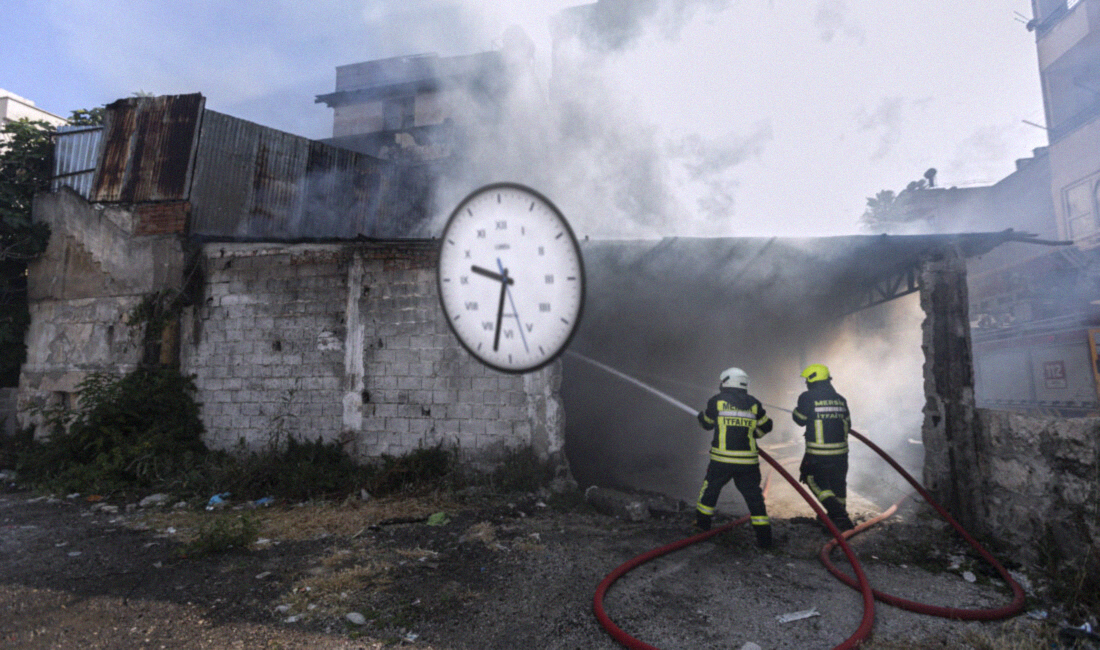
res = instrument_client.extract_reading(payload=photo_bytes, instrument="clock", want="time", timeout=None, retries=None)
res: 9:32:27
